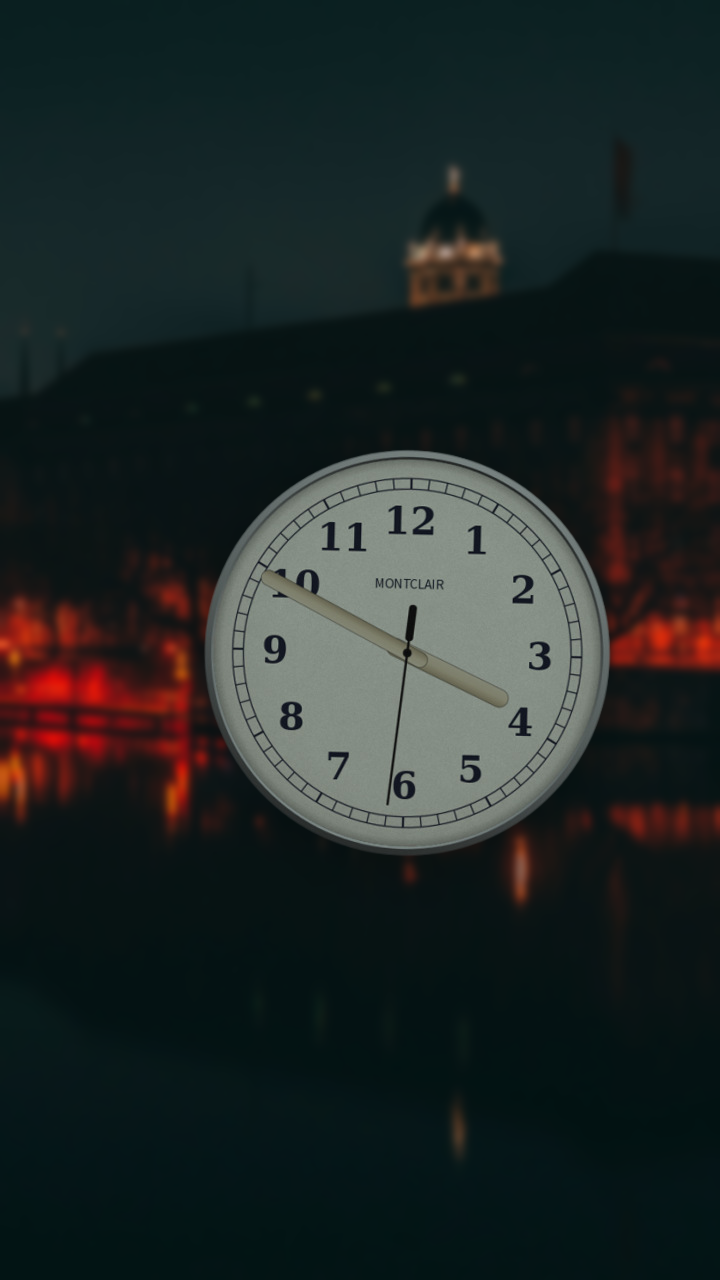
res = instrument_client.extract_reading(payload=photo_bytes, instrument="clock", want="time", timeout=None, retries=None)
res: 3:49:31
